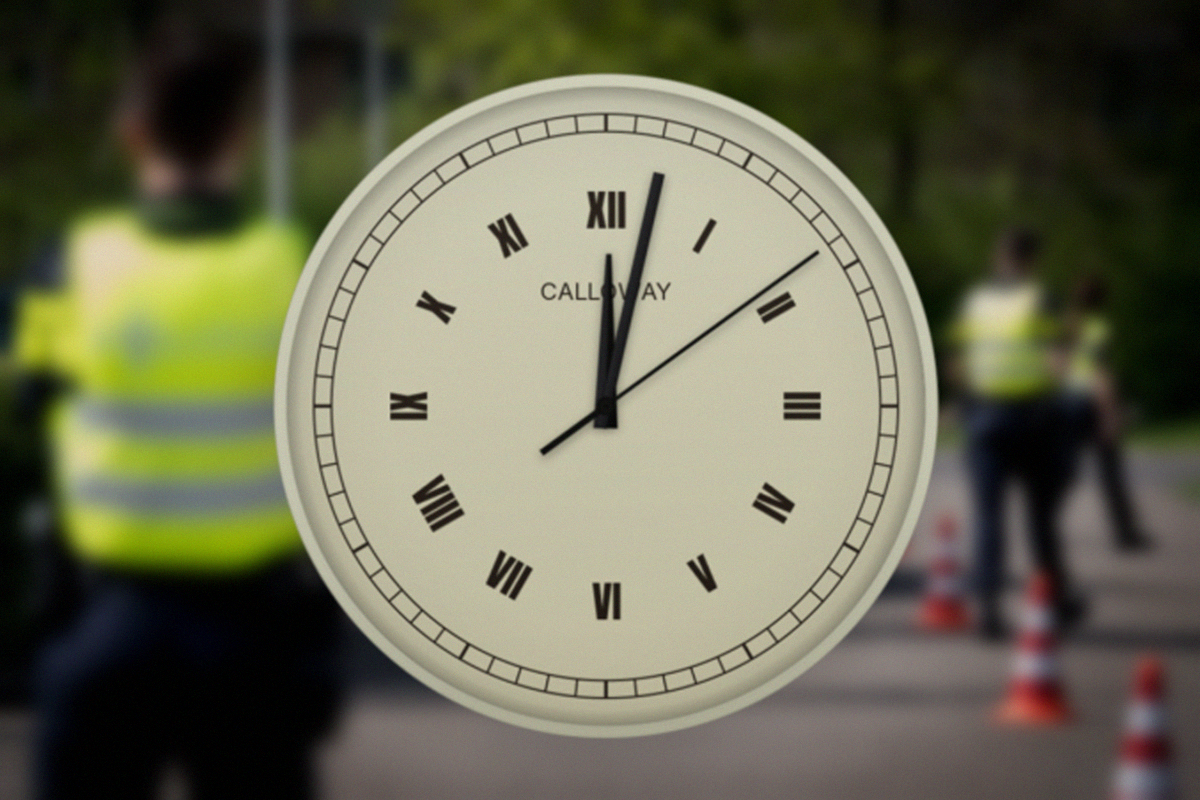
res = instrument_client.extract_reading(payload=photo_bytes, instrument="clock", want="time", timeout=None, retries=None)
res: 12:02:09
